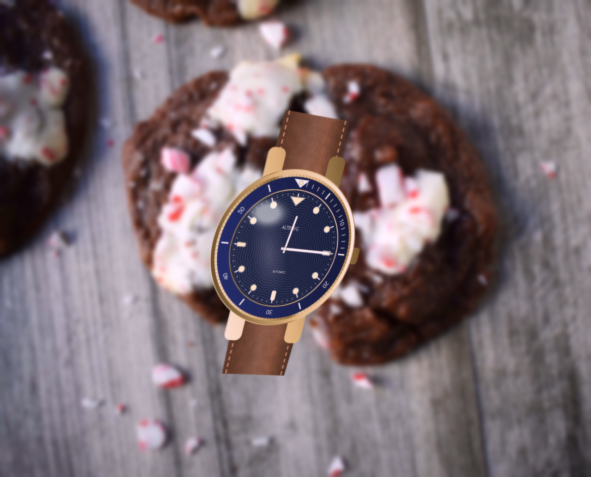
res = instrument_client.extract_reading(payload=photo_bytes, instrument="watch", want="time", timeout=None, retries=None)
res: 12:15
